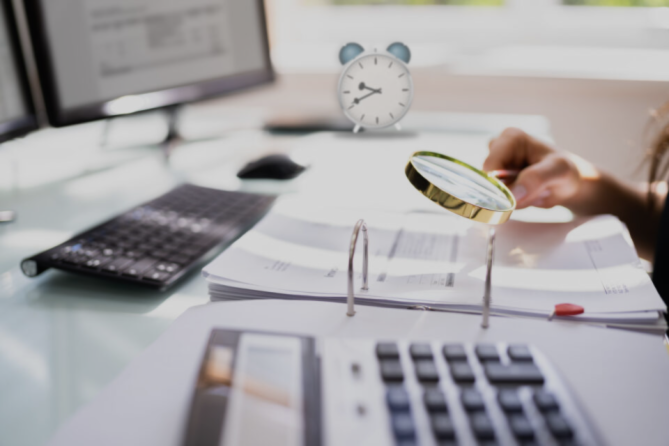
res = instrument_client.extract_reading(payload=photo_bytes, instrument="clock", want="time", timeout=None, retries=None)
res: 9:41
